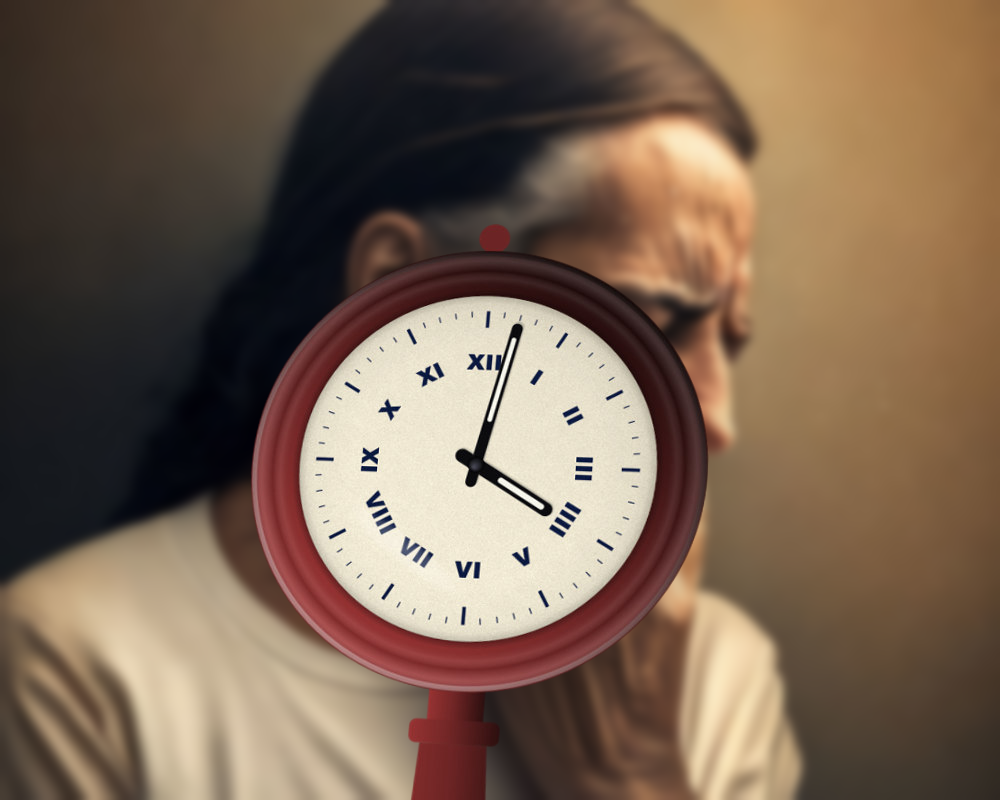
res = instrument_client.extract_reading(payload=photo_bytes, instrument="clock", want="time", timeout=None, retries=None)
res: 4:02
